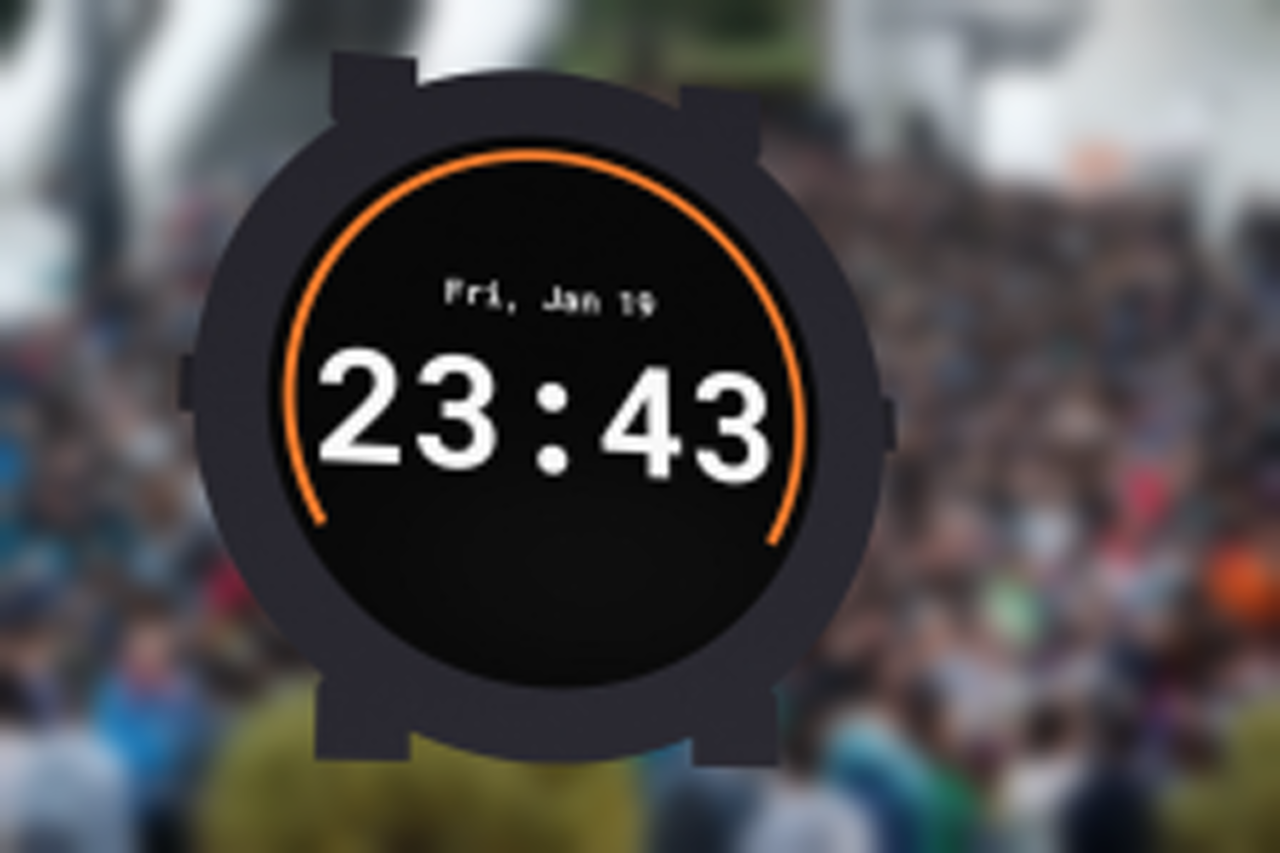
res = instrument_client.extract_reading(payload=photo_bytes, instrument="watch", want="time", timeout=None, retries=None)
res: 23:43
